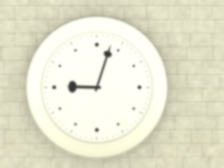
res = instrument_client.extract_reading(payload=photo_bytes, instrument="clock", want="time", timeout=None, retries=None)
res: 9:03
